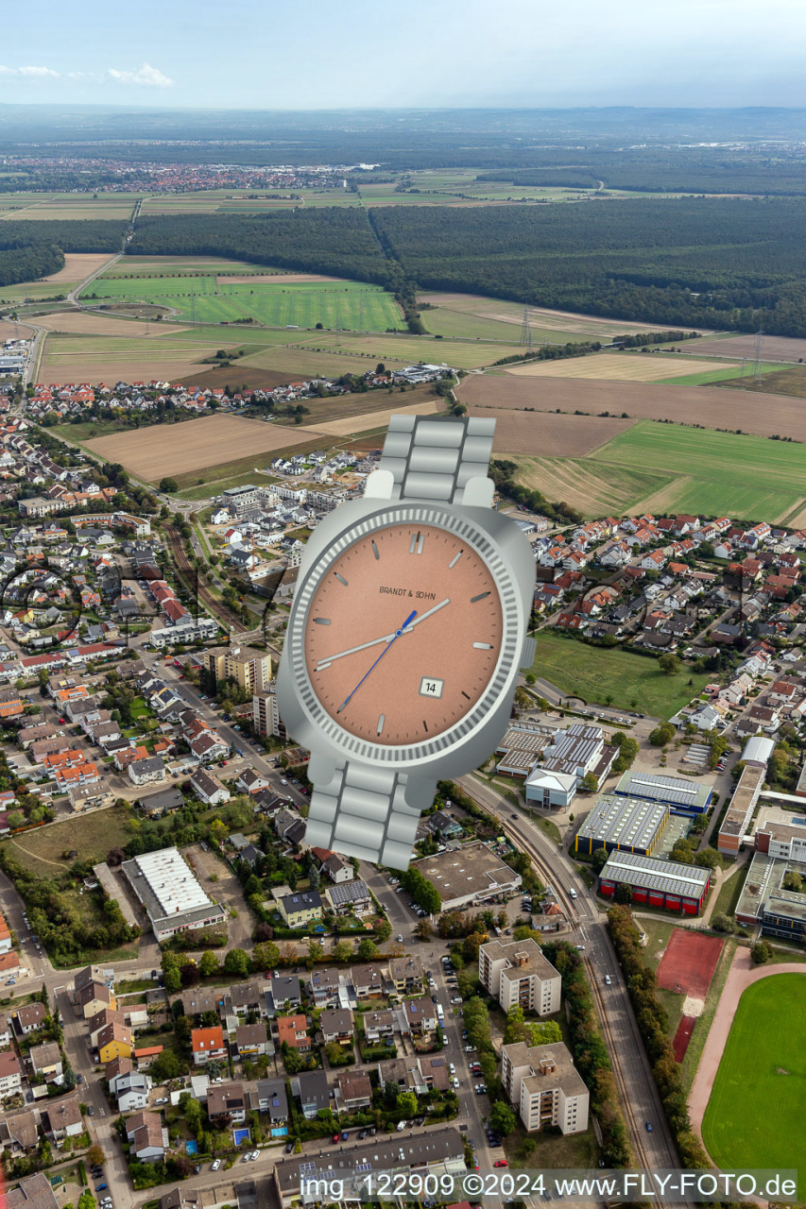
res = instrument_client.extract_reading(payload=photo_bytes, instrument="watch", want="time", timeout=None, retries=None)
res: 1:40:35
